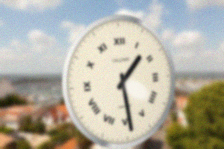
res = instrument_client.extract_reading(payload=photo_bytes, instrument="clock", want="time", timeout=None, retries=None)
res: 1:29
